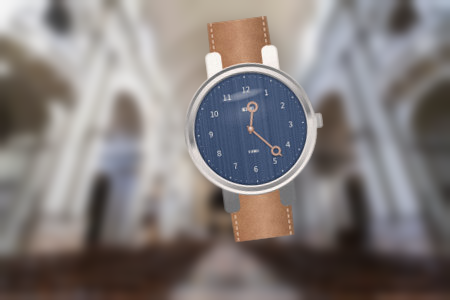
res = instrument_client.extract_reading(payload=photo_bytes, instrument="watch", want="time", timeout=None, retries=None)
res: 12:23
